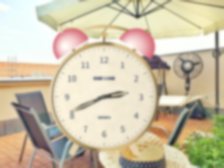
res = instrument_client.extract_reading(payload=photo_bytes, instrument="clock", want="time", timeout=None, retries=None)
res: 2:41
